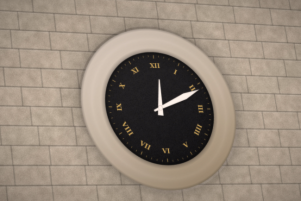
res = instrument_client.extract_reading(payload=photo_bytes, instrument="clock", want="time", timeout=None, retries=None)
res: 12:11
